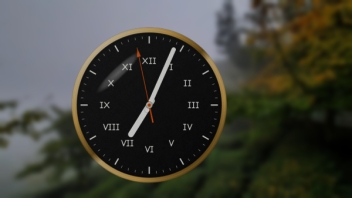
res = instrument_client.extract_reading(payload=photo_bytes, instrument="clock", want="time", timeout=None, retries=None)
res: 7:03:58
